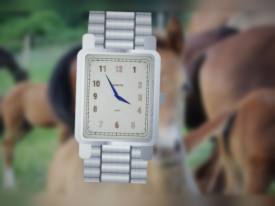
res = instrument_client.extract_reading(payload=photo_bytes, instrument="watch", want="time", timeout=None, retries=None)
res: 3:55
